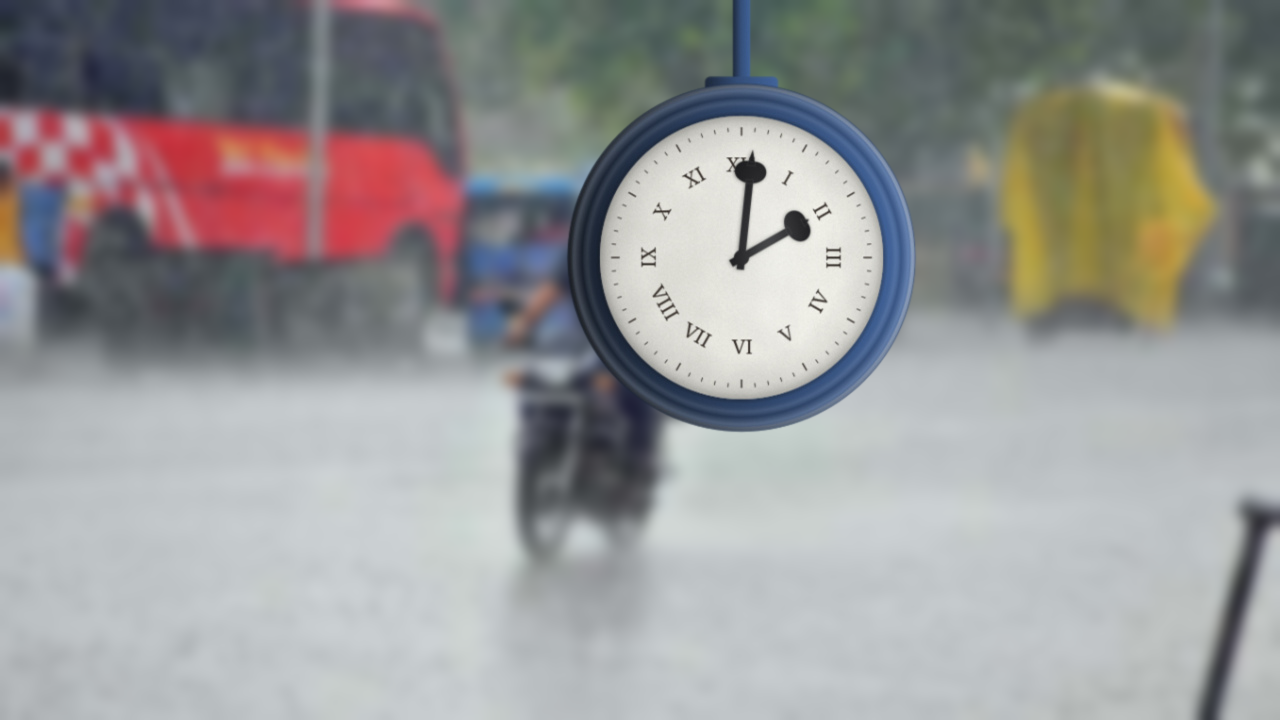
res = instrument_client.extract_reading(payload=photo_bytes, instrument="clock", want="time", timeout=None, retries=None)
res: 2:01
